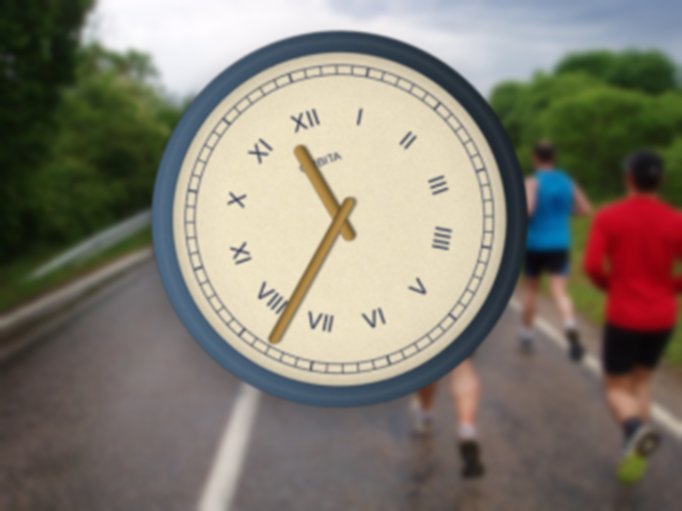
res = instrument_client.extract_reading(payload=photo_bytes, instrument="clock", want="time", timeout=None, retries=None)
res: 11:38
